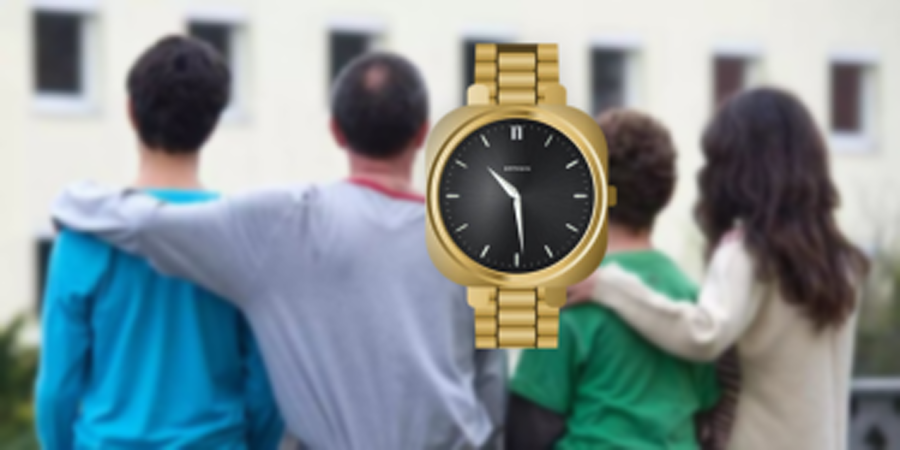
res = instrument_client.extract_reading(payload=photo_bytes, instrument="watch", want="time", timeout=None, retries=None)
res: 10:29
